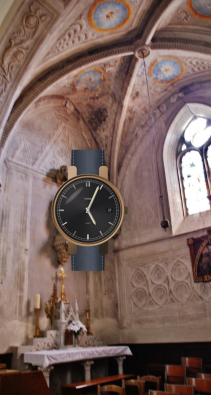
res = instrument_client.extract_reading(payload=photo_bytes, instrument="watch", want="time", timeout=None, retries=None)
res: 5:04
